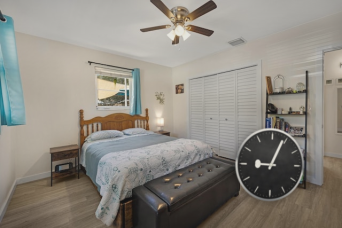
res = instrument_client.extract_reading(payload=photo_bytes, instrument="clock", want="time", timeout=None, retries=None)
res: 9:04
